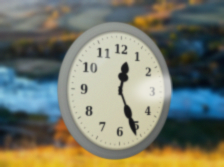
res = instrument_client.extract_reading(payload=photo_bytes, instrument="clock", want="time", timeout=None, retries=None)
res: 12:26
